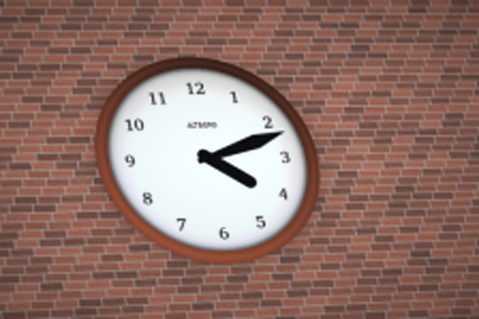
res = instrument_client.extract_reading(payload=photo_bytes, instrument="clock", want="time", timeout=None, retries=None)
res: 4:12
